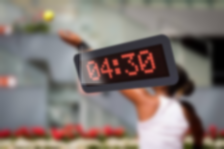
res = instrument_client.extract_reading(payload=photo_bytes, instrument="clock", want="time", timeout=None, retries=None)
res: 4:30
